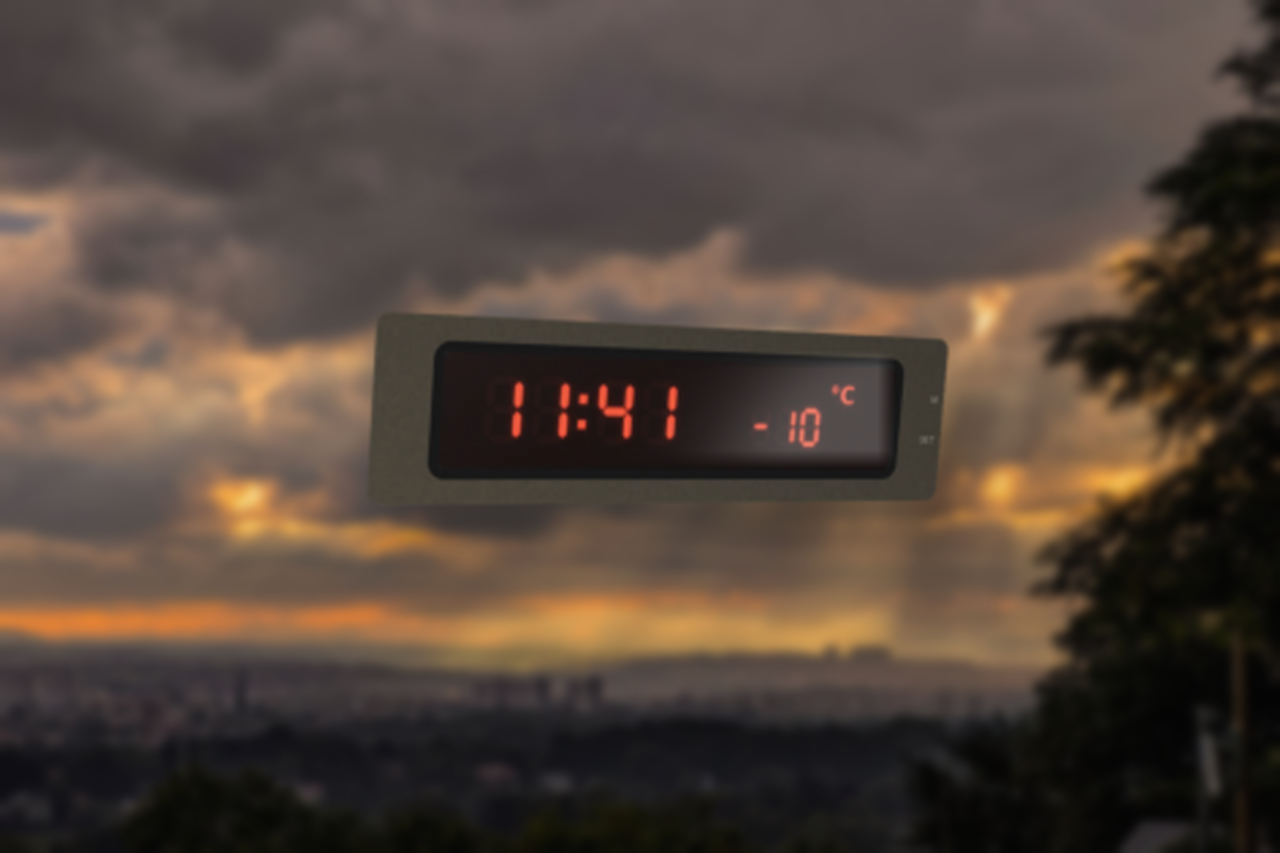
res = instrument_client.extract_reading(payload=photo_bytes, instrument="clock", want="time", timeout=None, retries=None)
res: 11:41
